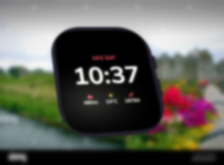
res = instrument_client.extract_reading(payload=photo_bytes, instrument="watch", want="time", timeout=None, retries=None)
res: 10:37
